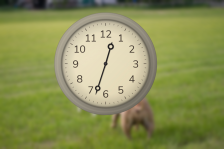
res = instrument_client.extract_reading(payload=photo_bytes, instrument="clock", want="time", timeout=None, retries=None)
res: 12:33
